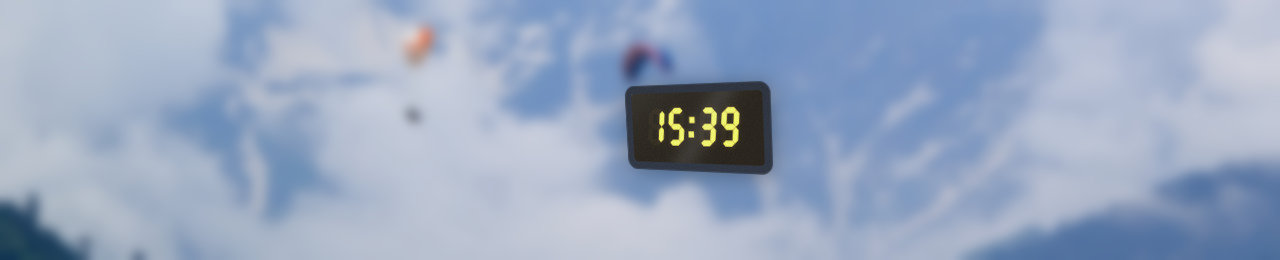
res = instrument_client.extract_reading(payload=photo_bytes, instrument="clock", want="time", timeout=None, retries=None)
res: 15:39
